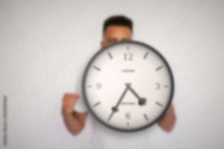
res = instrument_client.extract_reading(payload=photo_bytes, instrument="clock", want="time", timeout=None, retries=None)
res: 4:35
